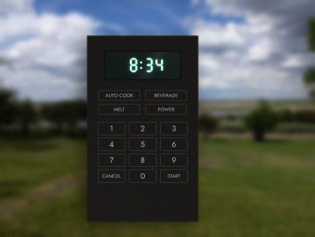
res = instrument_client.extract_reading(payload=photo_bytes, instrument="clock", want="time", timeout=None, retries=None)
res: 8:34
